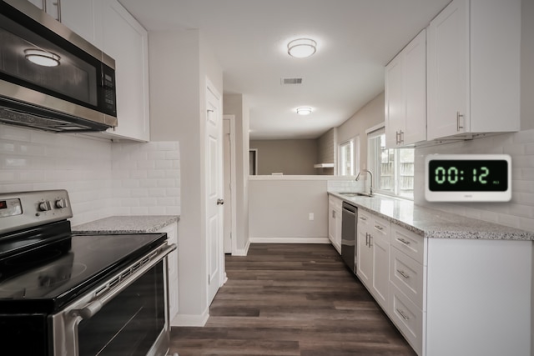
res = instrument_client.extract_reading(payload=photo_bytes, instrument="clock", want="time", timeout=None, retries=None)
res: 0:12
